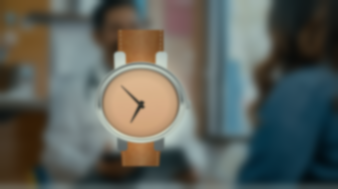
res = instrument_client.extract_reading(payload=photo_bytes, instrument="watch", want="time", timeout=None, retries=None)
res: 6:53
